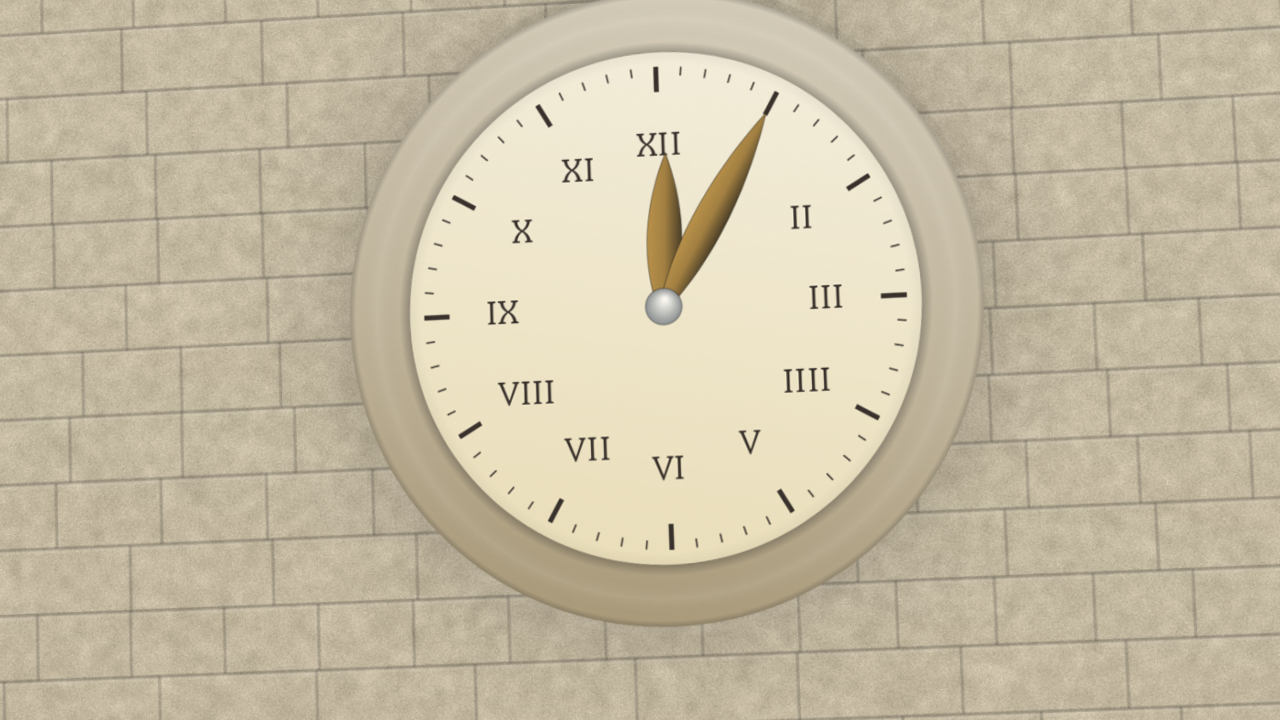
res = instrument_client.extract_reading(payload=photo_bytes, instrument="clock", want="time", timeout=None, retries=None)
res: 12:05
